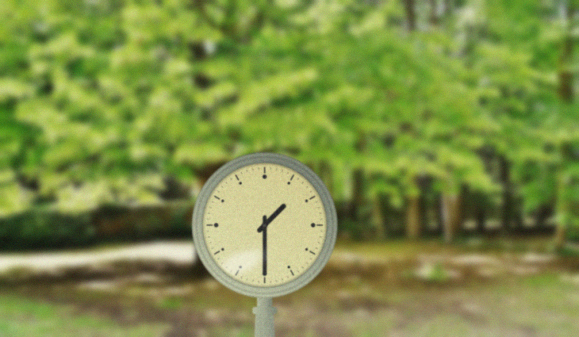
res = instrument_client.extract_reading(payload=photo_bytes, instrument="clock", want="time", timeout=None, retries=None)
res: 1:30
